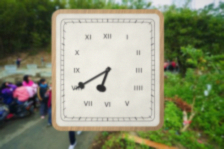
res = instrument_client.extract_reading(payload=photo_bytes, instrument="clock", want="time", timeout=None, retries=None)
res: 6:40
